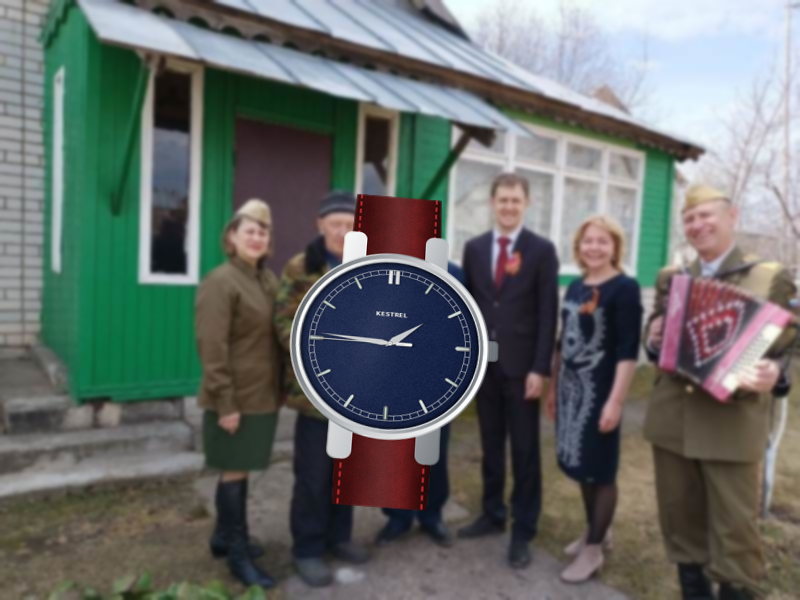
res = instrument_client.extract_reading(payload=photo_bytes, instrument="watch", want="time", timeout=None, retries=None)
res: 1:45:45
